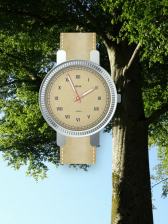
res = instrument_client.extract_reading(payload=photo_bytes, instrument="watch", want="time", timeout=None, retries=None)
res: 1:56
